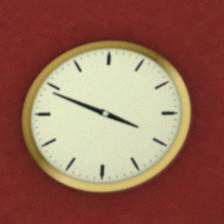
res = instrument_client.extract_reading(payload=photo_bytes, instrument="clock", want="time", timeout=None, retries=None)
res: 3:49
